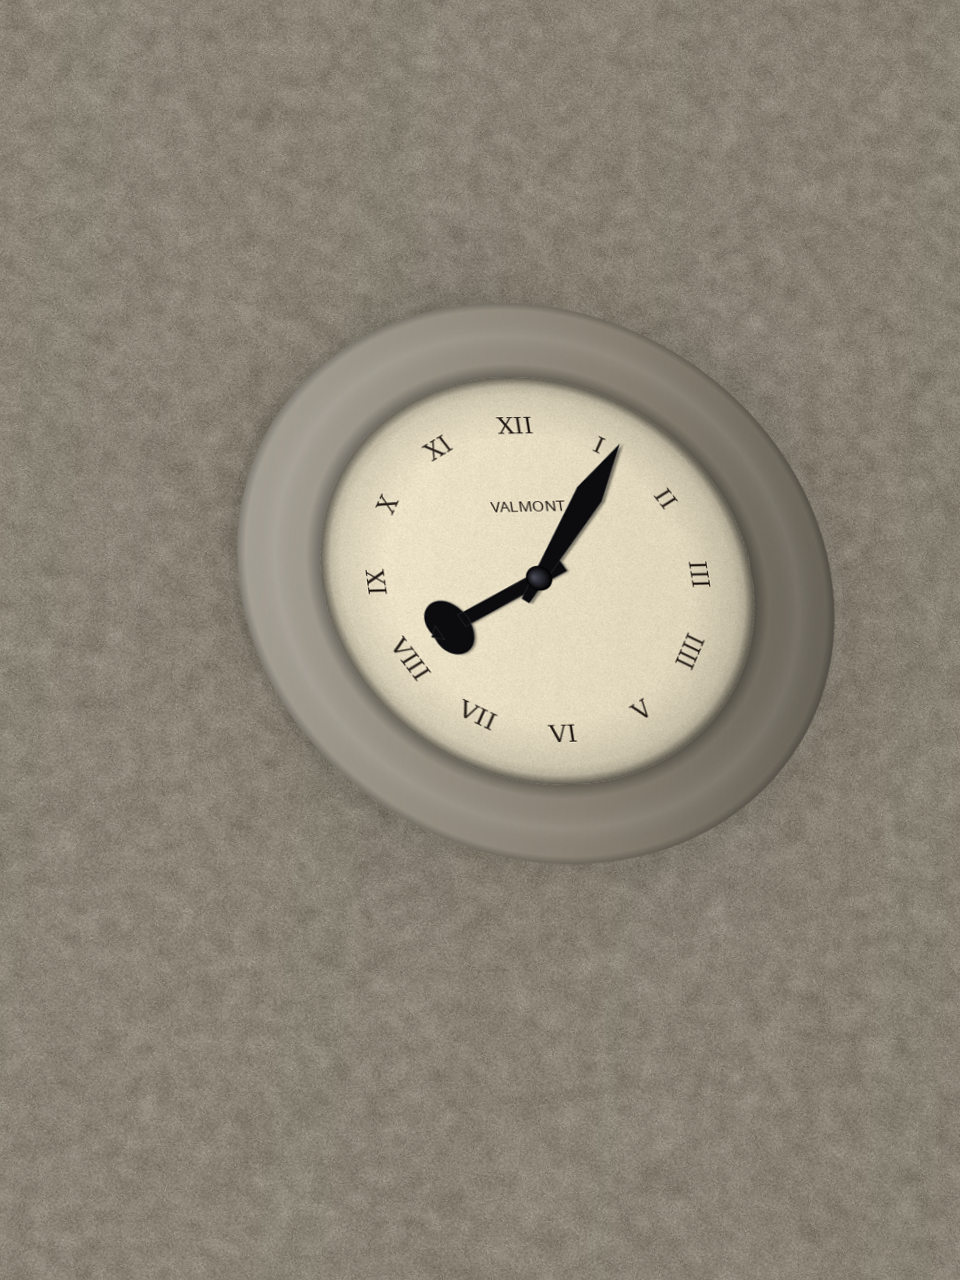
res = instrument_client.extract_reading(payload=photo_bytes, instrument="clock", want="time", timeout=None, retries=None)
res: 8:06
